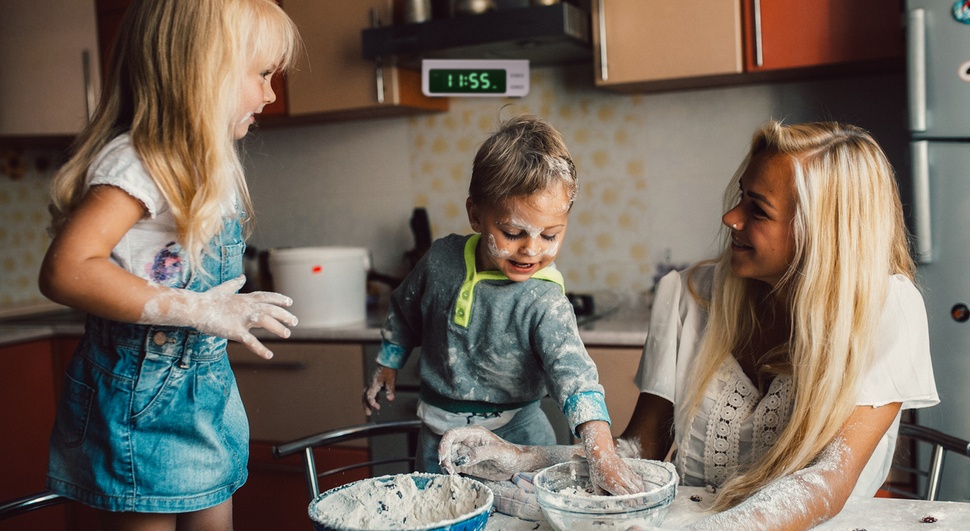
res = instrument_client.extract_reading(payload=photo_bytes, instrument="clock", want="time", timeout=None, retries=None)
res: 11:55
